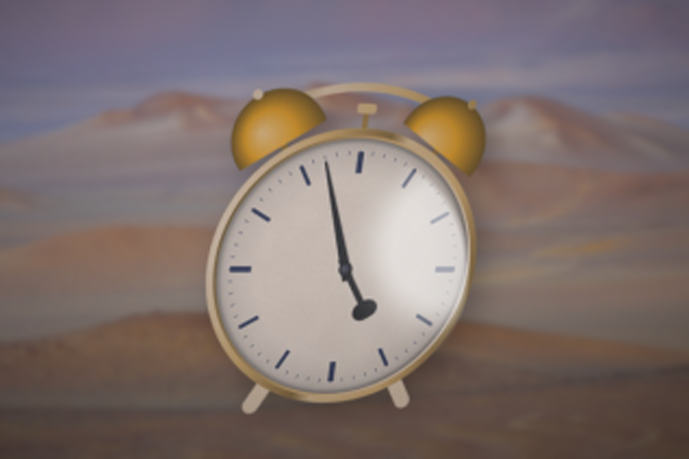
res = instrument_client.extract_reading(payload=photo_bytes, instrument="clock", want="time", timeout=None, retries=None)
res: 4:57
